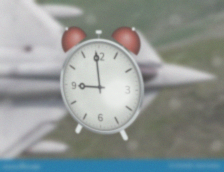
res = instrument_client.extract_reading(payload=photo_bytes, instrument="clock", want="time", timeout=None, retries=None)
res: 8:59
